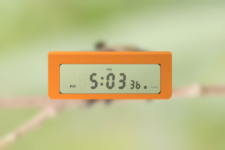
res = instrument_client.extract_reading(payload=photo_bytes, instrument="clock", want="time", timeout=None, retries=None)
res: 5:03:36
